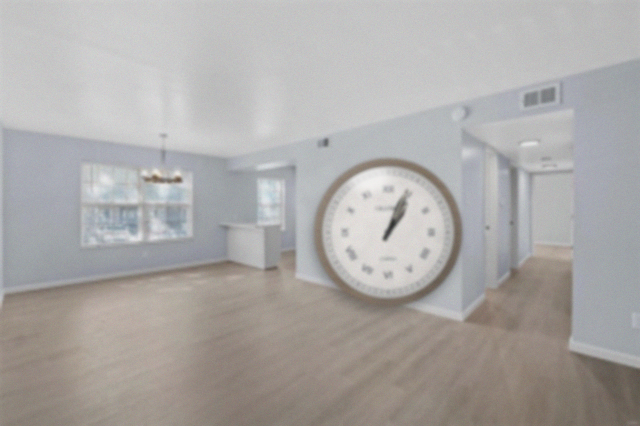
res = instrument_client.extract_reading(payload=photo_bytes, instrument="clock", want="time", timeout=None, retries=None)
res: 1:04
